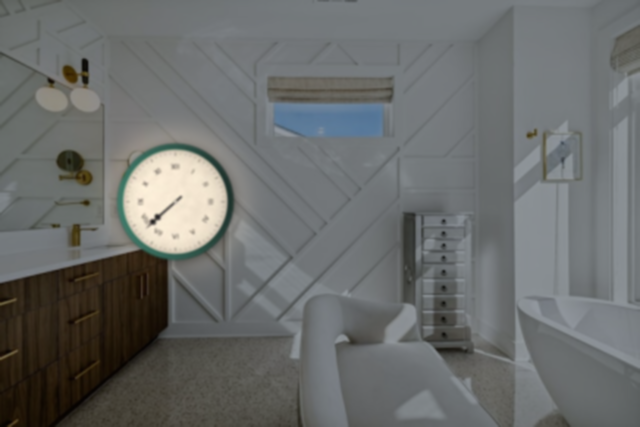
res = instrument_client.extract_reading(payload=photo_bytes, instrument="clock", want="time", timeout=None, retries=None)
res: 7:38
